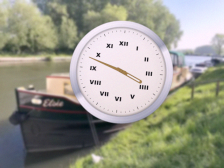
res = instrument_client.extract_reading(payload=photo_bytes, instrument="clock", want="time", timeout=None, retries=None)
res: 3:48
